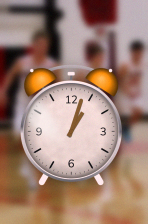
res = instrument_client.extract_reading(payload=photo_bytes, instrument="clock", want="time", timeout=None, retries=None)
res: 1:03
